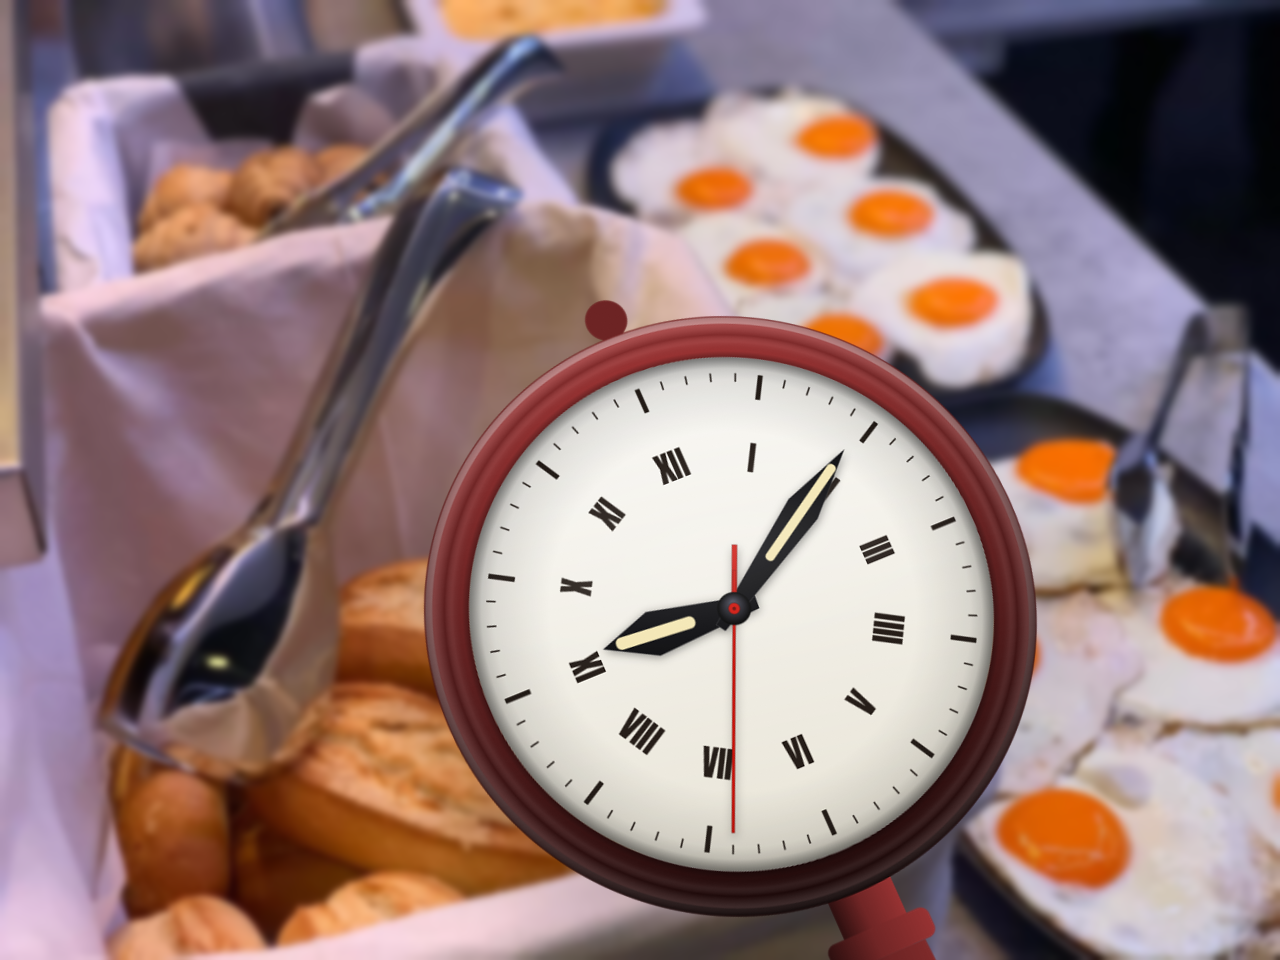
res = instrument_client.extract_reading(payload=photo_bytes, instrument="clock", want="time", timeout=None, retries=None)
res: 9:09:34
